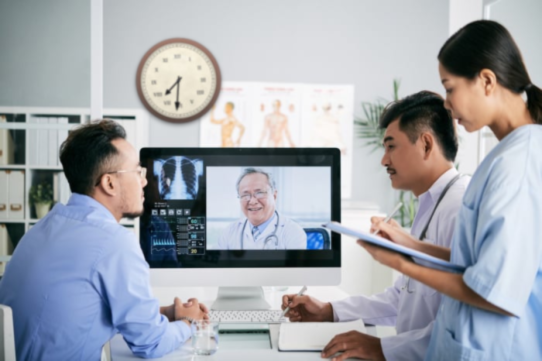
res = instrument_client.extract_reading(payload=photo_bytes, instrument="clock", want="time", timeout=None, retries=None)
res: 7:31
